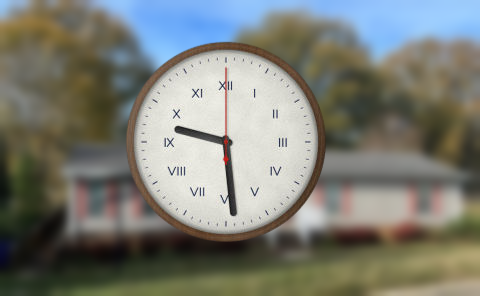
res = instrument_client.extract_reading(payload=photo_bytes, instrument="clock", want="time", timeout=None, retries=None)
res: 9:29:00
